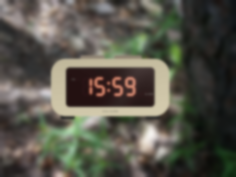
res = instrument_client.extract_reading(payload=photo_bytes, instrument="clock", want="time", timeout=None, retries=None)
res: 15:59
